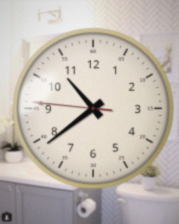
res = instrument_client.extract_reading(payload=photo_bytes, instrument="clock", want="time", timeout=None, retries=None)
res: 10:38:46
